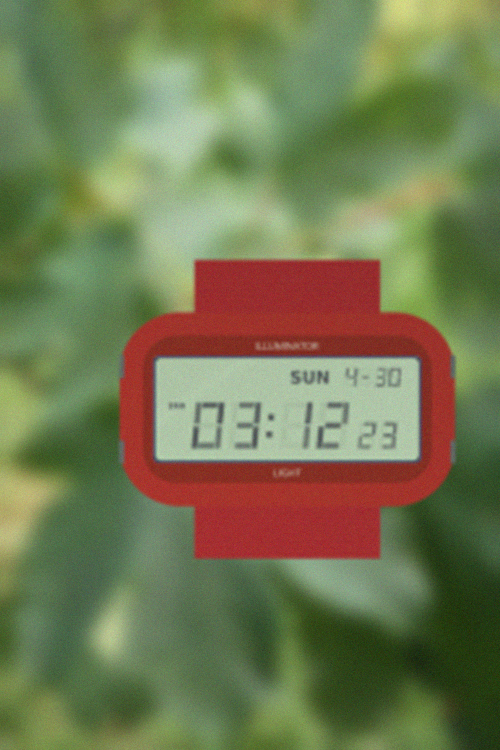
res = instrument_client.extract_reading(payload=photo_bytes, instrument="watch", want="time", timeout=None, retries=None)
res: 3:12:23
